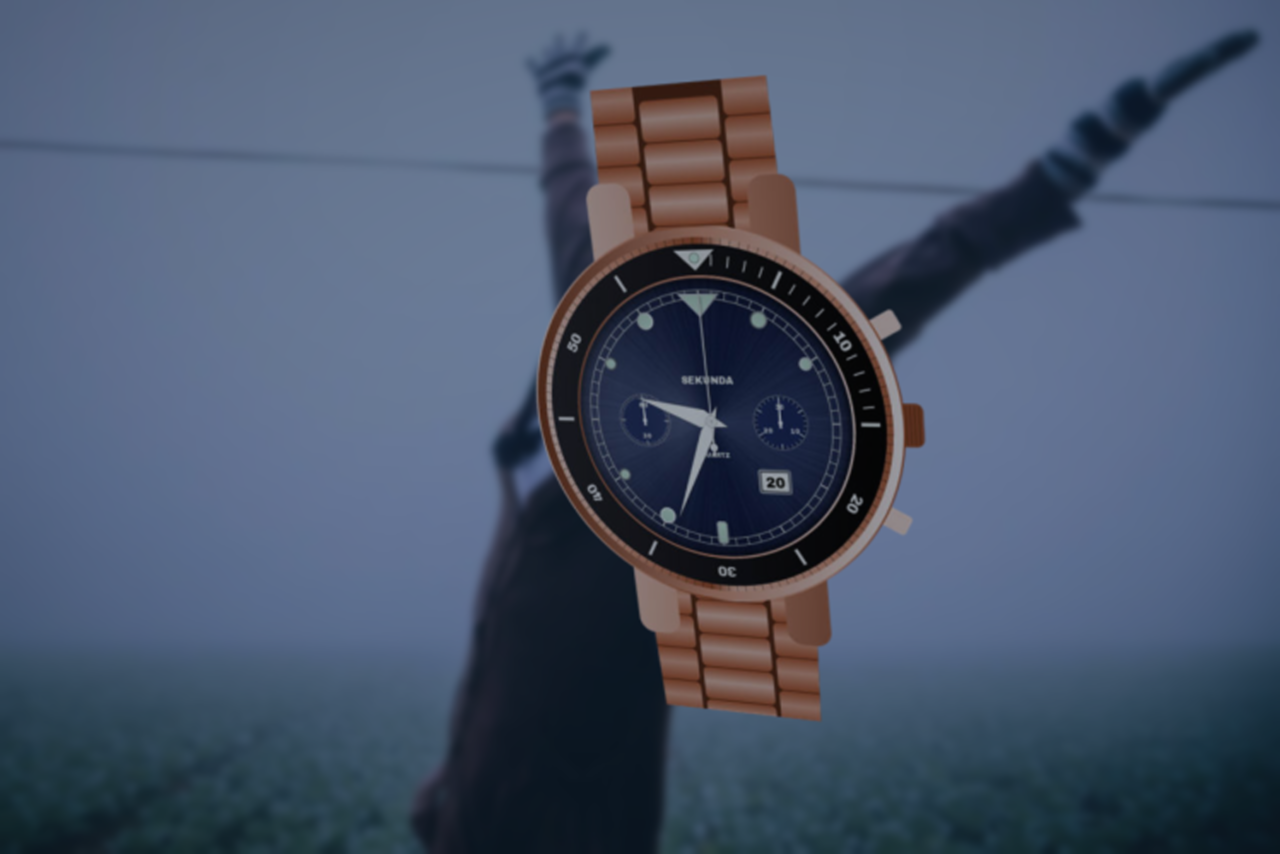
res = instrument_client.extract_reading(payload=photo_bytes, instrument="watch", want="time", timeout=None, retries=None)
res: 9:34
